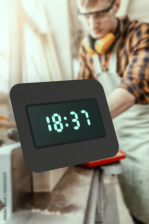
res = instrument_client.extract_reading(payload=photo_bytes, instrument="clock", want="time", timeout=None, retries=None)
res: 18:37
